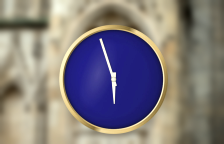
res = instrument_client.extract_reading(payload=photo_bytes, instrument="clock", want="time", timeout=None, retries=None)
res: 5:57
